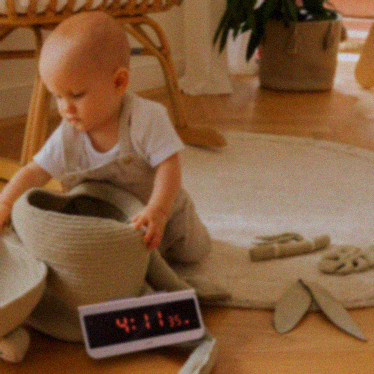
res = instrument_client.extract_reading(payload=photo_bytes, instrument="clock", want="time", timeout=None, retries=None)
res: 4:11
